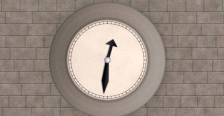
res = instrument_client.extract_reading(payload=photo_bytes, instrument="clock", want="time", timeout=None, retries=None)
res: 12:31
